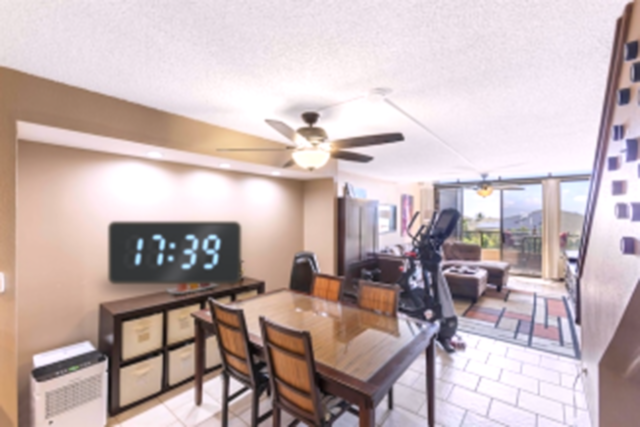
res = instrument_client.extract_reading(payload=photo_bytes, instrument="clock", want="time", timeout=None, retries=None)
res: 17:39
